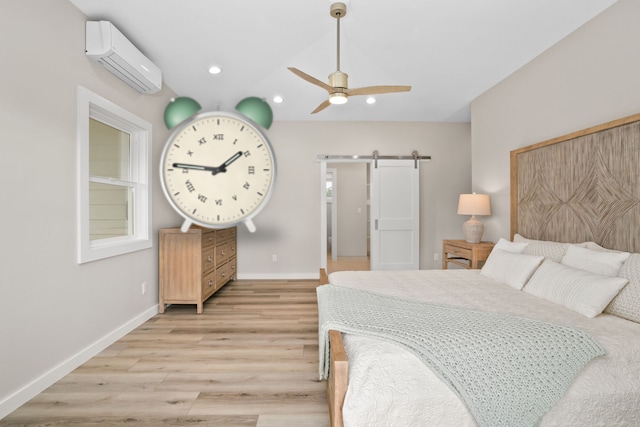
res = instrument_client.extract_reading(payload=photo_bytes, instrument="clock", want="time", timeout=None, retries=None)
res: 1:46
